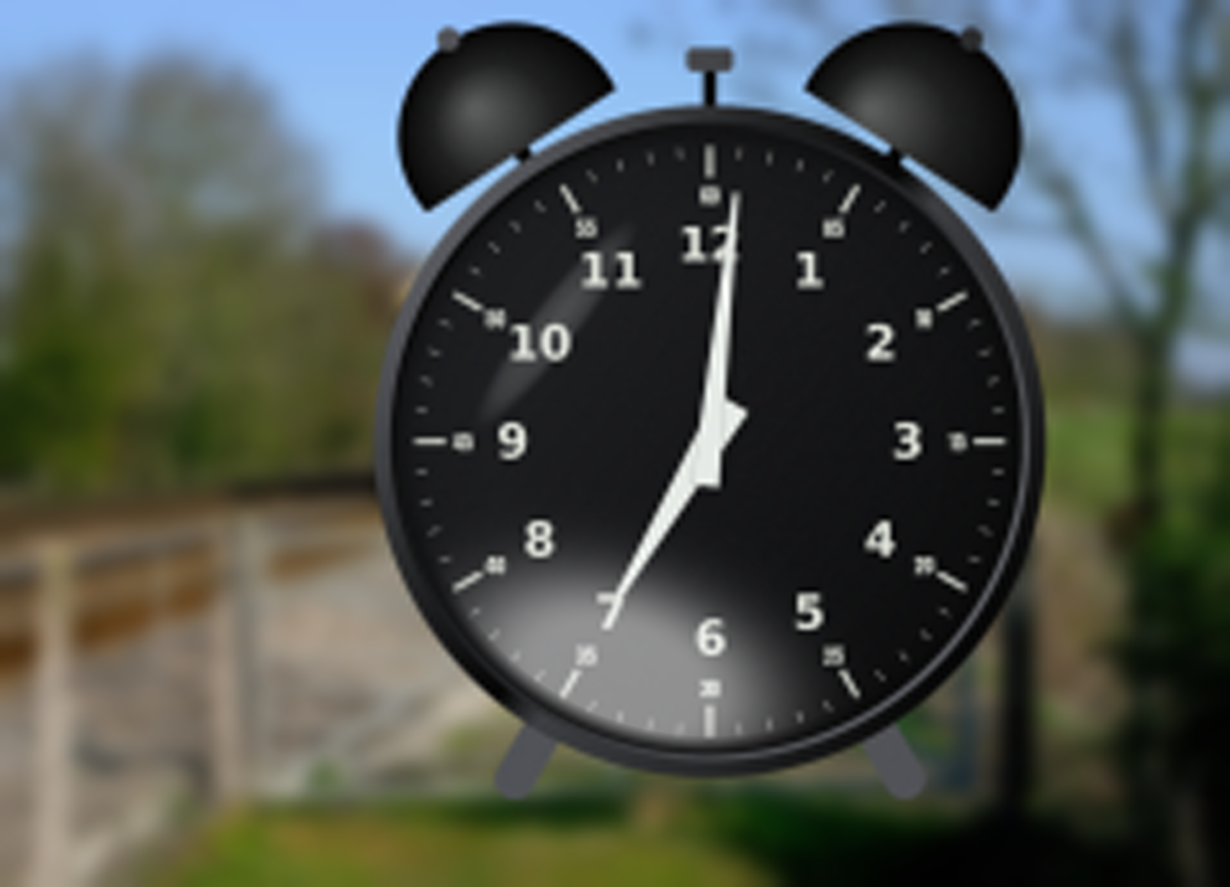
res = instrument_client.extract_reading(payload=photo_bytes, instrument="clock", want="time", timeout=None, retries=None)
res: 7:01
